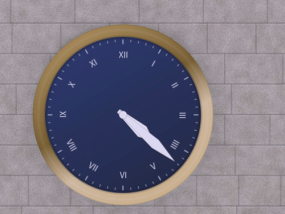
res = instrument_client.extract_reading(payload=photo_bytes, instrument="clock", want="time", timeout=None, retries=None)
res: 4:22
